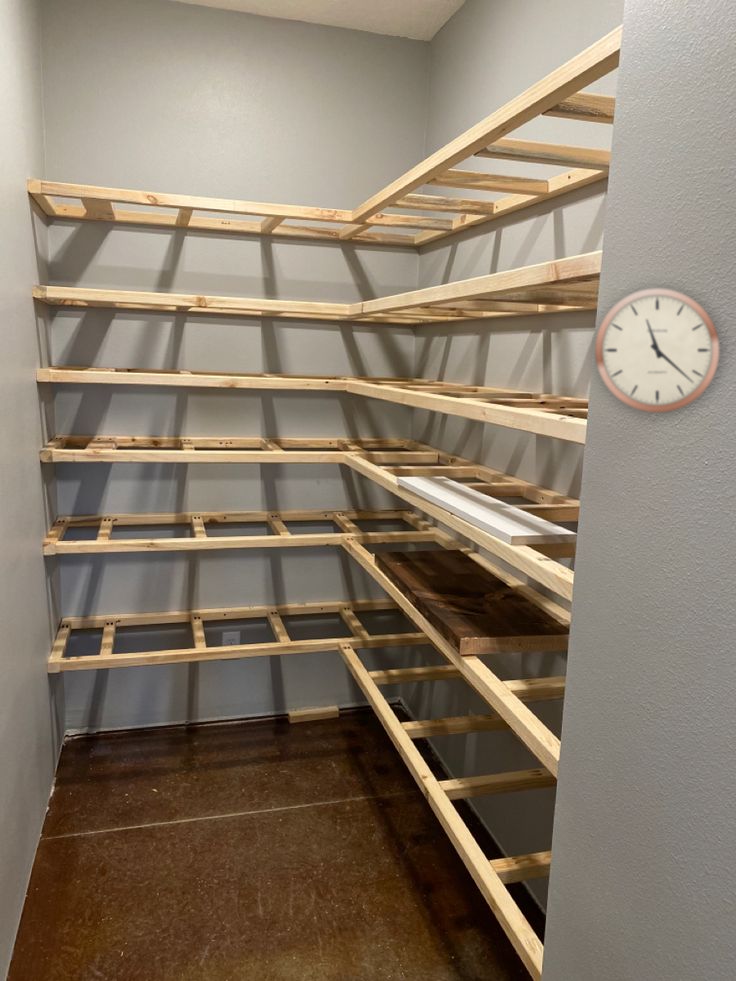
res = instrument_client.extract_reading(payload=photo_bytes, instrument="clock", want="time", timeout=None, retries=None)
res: 11:22
